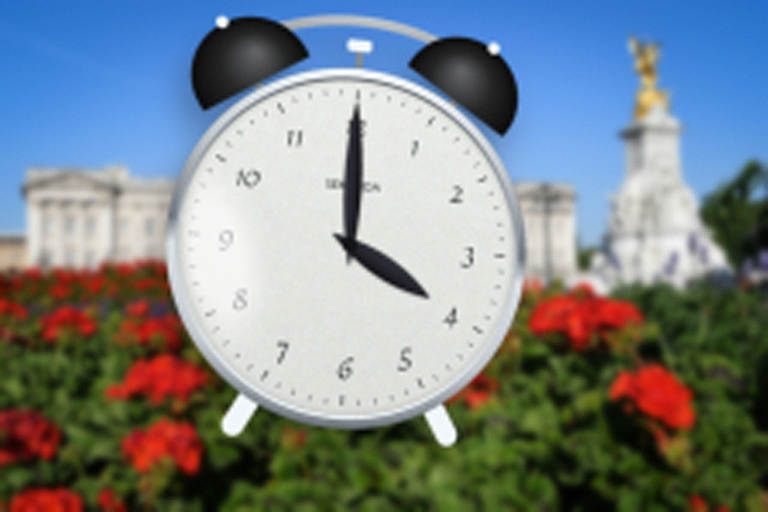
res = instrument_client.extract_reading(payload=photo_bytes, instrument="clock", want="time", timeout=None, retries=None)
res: 4:00
